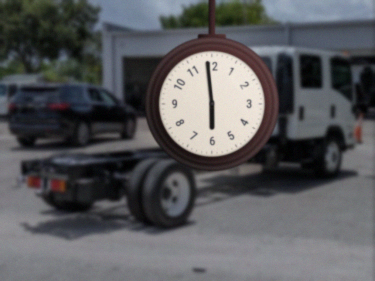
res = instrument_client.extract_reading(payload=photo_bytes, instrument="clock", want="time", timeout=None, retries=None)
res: 5:59
